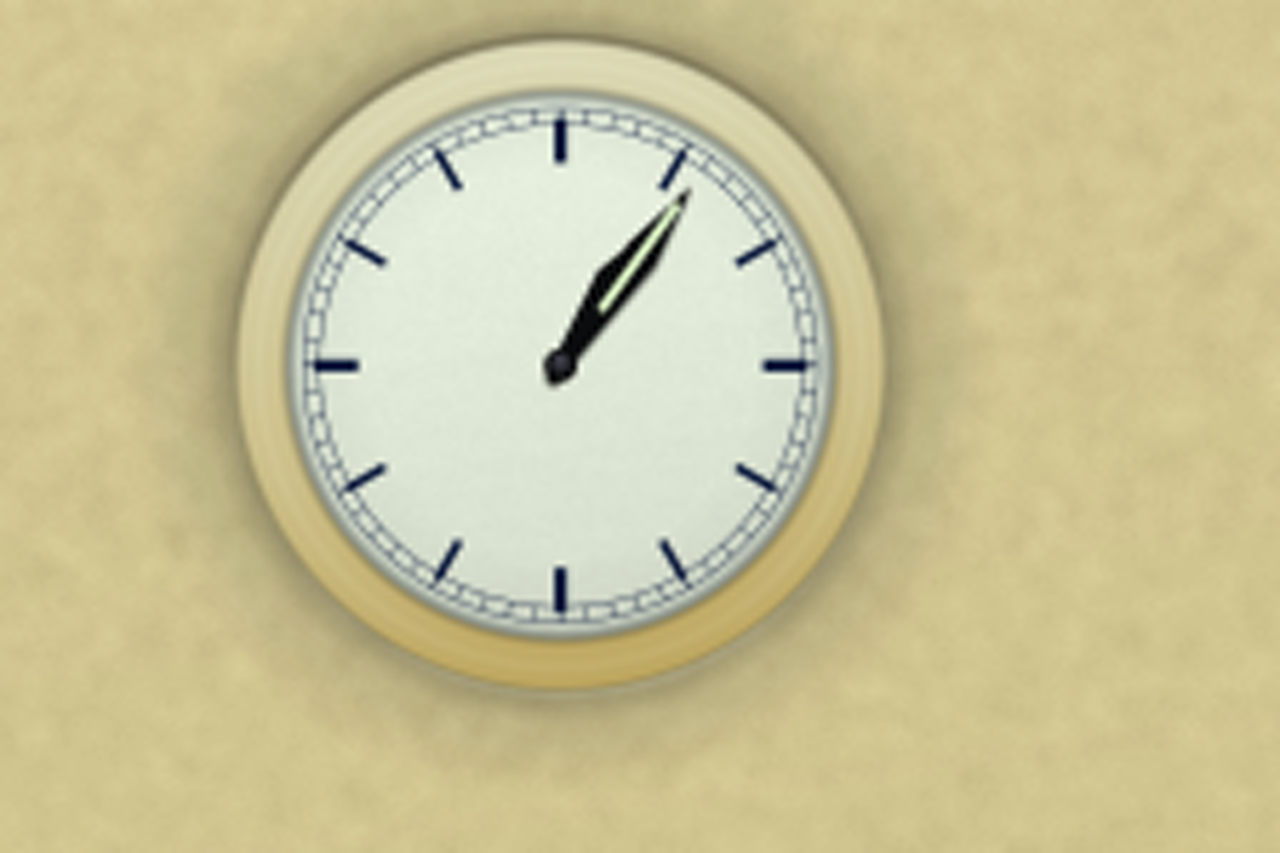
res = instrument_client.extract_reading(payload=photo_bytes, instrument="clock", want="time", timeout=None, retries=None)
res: 1:06
